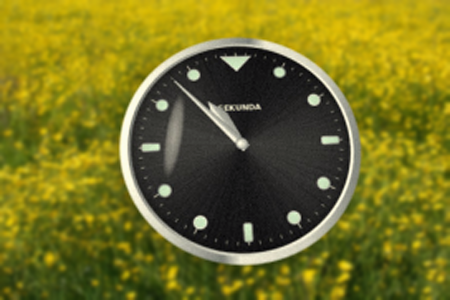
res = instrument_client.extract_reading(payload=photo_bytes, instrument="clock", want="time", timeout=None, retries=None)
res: 10:53
